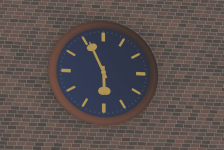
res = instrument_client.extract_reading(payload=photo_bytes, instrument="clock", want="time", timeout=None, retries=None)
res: 5:56
